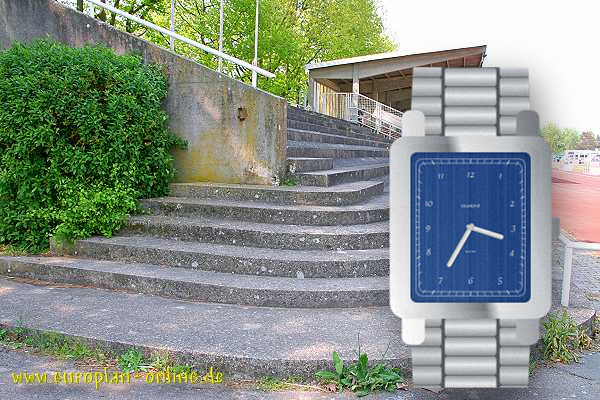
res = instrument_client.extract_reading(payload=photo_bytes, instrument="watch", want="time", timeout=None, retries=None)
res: 3:35
